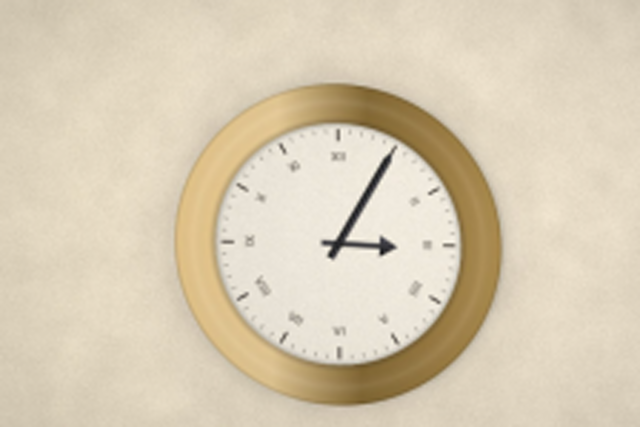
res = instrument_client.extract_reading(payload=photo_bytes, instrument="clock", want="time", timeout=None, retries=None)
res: 3:05
